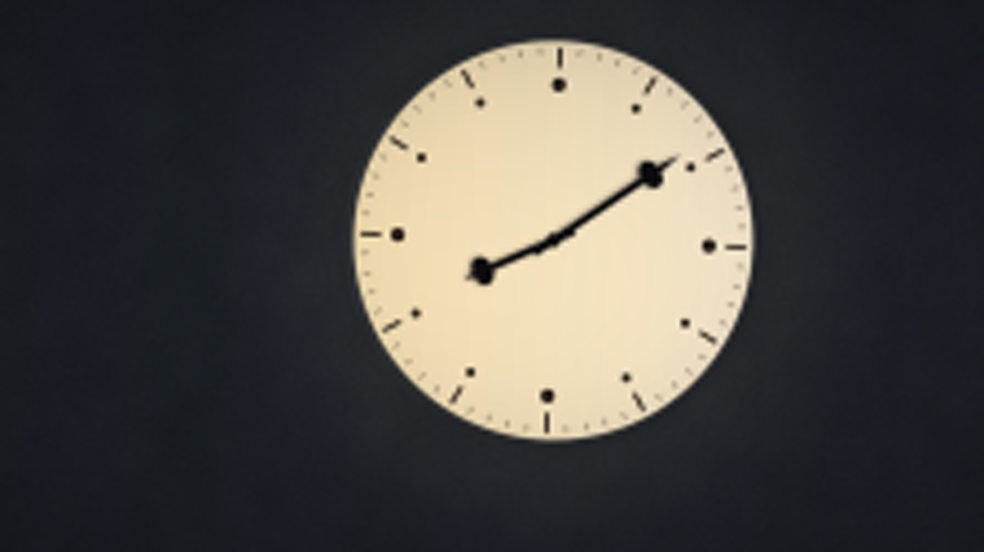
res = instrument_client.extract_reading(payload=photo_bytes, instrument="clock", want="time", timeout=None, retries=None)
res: 8:09
